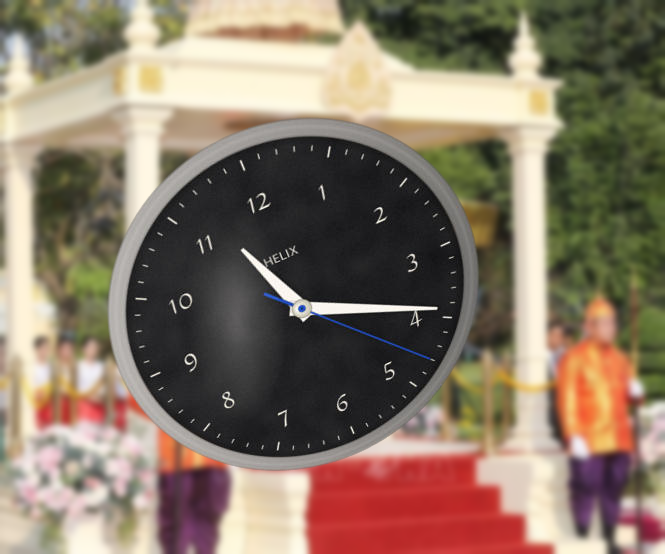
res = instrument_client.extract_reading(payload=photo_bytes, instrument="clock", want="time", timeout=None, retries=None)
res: 11:19:23
